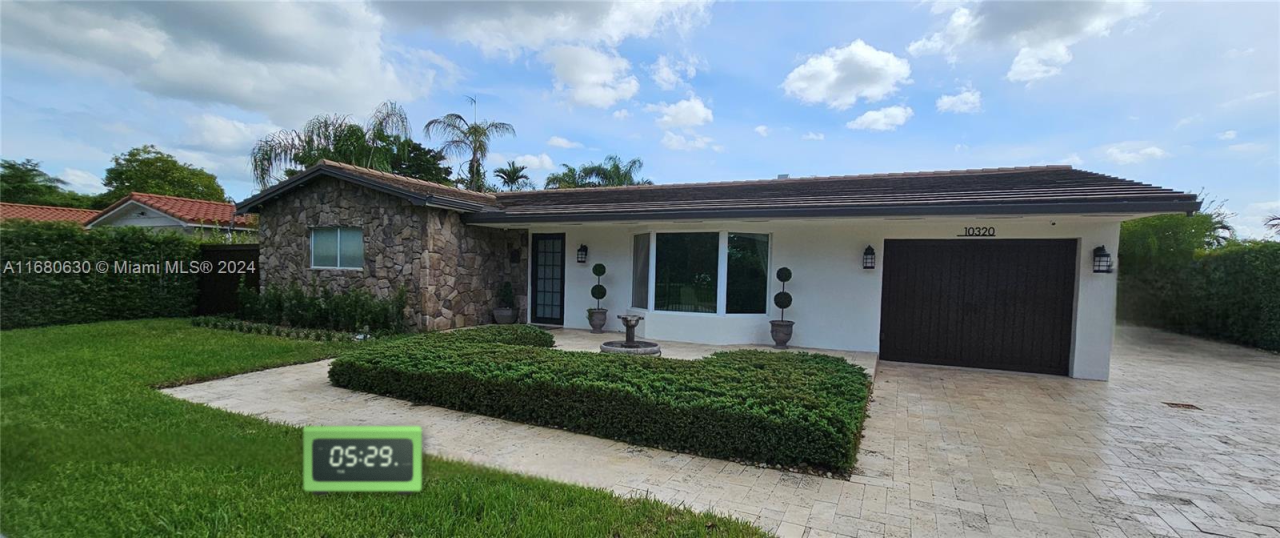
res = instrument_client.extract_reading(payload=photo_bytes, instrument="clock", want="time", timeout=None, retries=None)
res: 5:29
